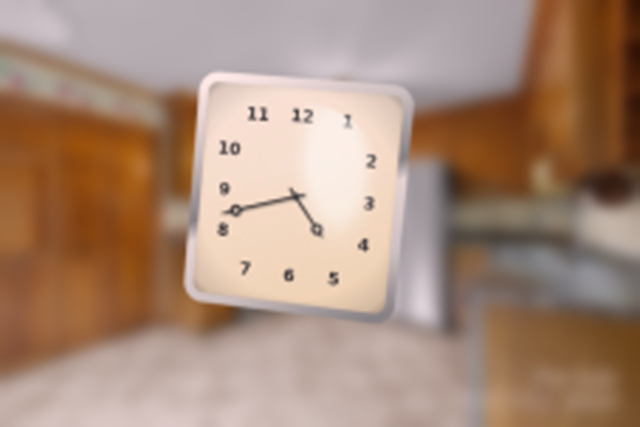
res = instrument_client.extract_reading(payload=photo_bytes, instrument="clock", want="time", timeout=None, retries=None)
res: 4:42
